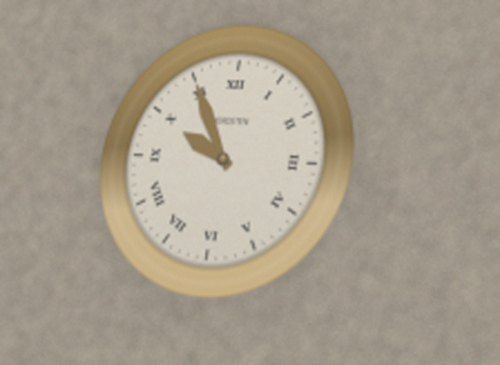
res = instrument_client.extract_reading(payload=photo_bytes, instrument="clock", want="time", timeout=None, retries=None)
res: 9:55
